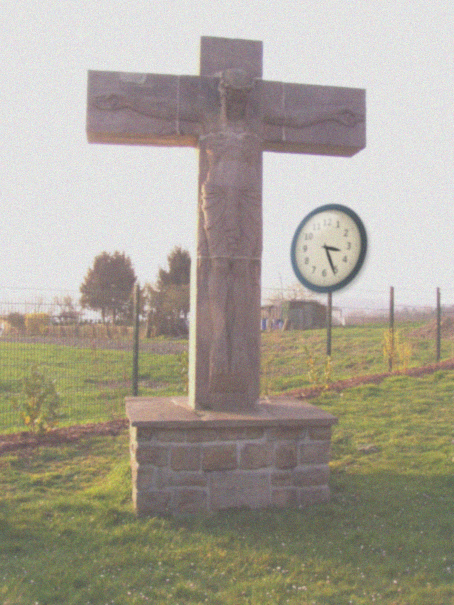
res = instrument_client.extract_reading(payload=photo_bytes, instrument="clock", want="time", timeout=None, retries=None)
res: 3:26
